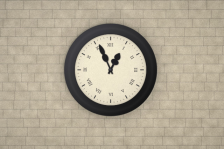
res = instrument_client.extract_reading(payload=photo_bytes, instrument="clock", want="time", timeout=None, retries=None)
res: 12:56
